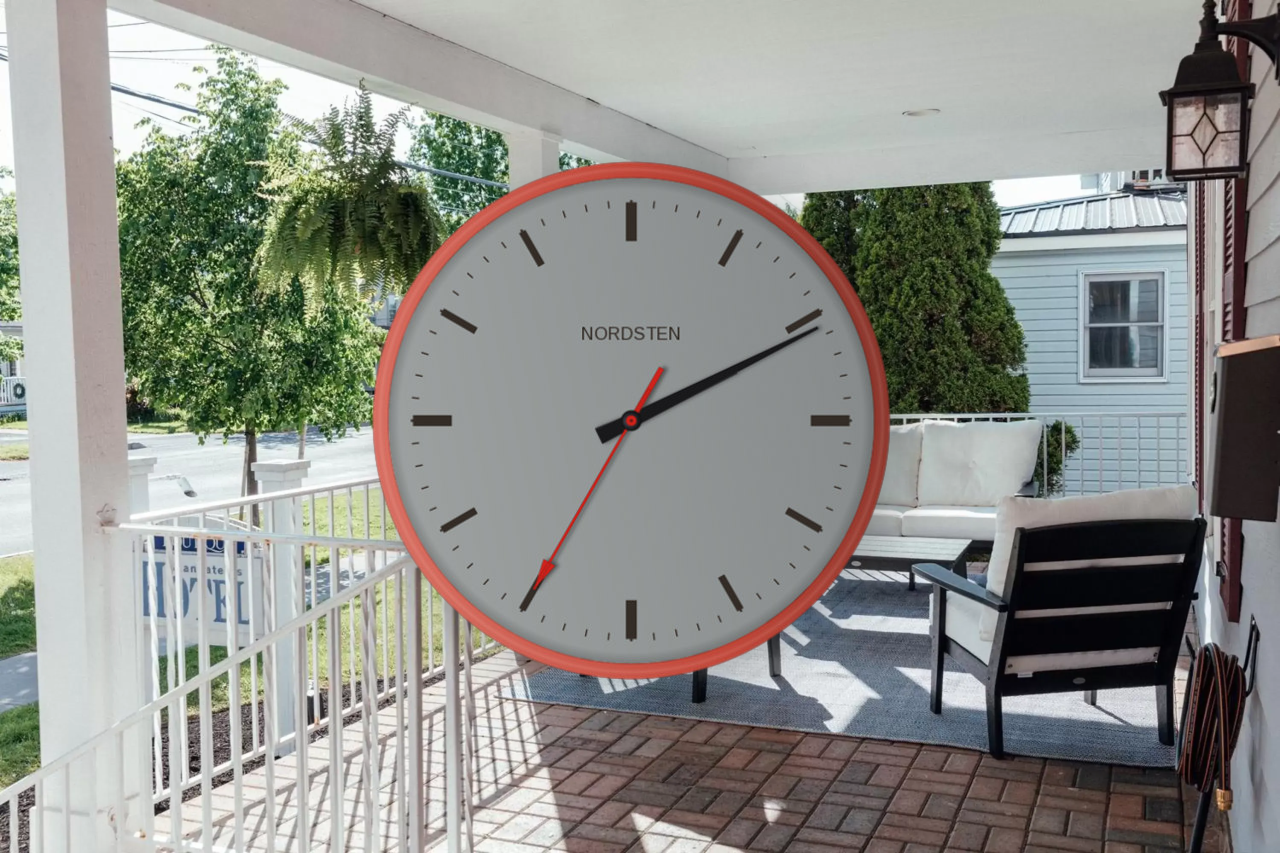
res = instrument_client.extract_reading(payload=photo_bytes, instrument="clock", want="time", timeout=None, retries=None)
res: 2:10:35
